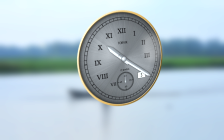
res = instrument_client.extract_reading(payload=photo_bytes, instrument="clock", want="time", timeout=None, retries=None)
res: 10:21
